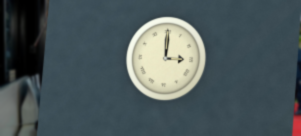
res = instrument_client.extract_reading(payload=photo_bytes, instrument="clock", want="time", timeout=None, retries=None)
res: 3:00
